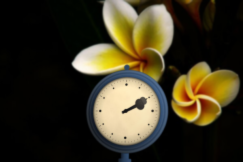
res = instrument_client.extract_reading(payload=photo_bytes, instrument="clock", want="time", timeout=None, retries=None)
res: 2:10
